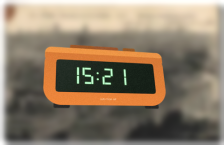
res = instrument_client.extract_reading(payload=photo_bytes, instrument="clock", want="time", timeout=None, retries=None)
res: 15:21
